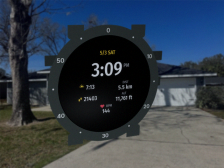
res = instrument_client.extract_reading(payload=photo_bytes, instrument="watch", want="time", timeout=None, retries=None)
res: 3:09
